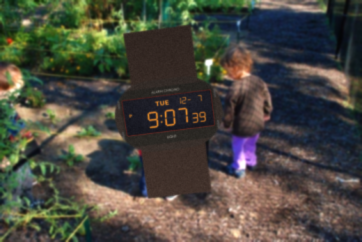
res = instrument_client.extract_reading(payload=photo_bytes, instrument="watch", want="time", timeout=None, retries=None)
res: 9:07:39
